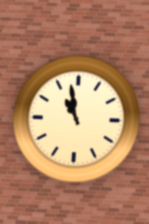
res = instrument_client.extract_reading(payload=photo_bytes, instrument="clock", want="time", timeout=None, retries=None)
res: 10:58
